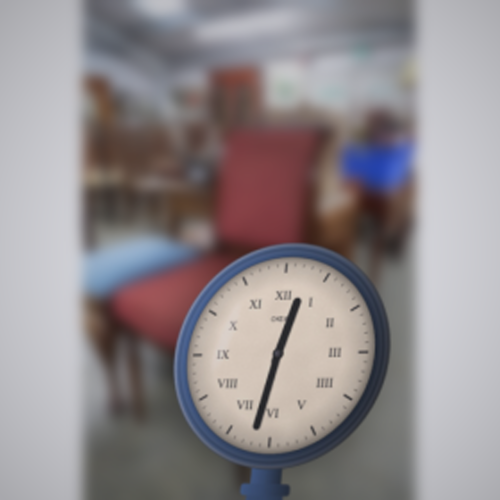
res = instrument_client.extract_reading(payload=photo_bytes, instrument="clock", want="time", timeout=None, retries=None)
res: 12:32
